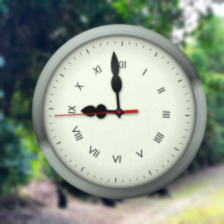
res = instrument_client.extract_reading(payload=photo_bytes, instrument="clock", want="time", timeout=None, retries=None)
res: 8:58:44
